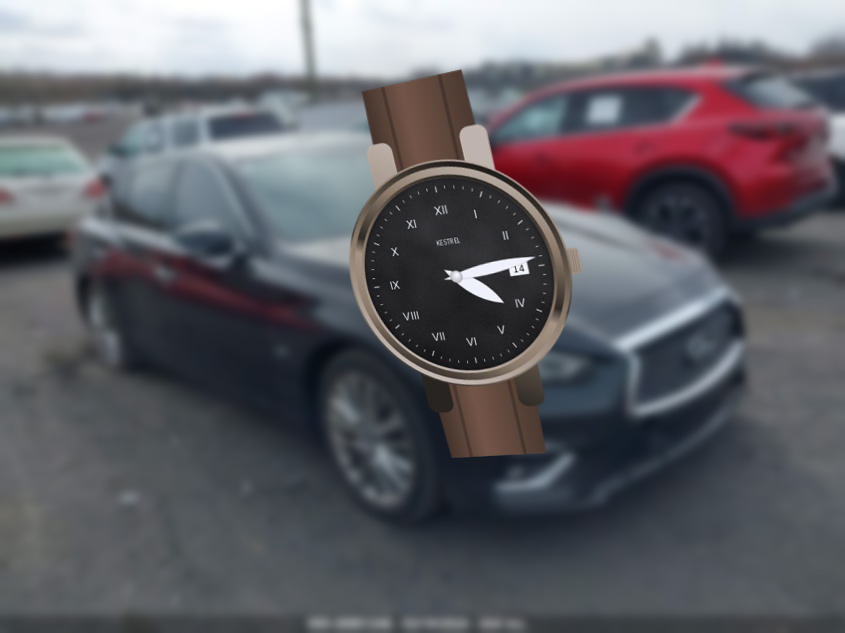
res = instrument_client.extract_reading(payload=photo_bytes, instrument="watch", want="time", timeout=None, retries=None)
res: 4:14
